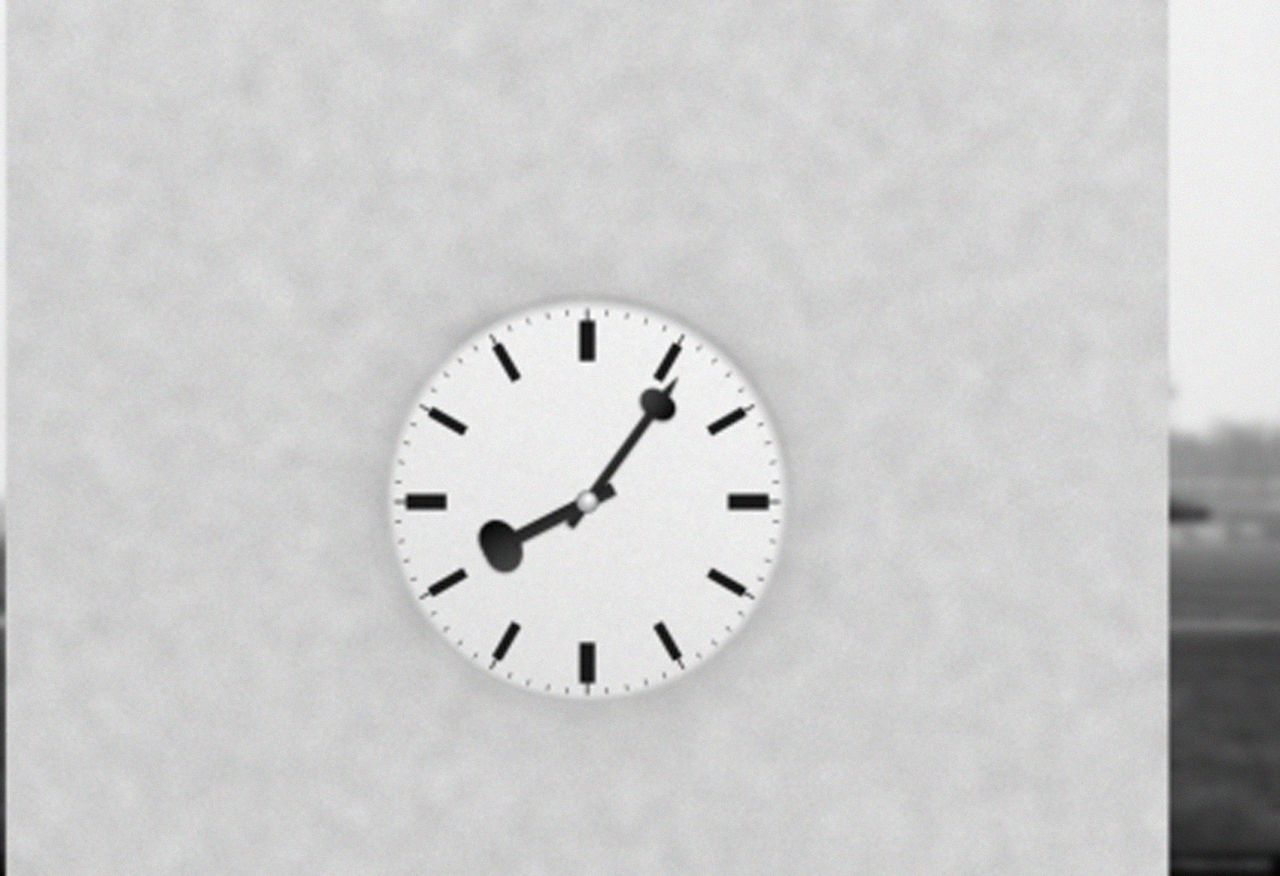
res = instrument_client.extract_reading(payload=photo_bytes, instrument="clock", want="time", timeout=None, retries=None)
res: 8:06
